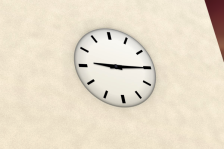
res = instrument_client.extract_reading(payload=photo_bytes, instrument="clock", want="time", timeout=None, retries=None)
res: 9:15
